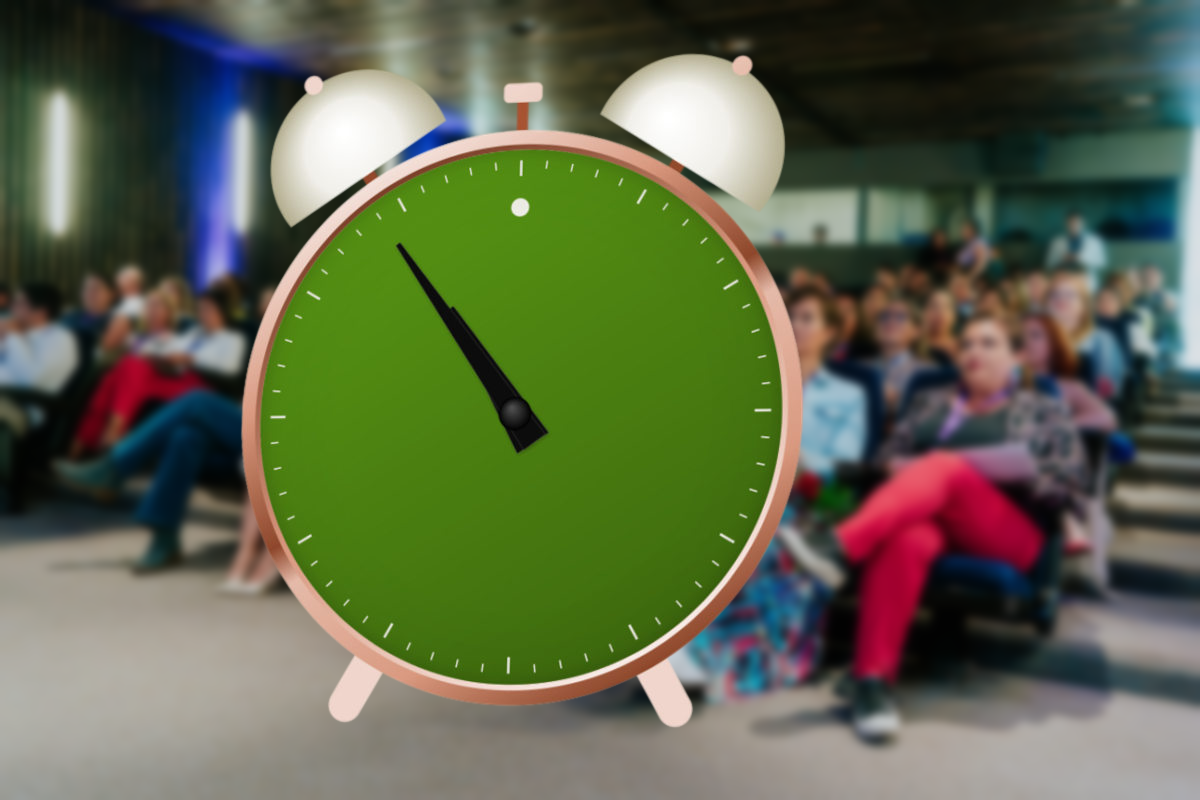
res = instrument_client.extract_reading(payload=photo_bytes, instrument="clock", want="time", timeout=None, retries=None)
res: 10:54
